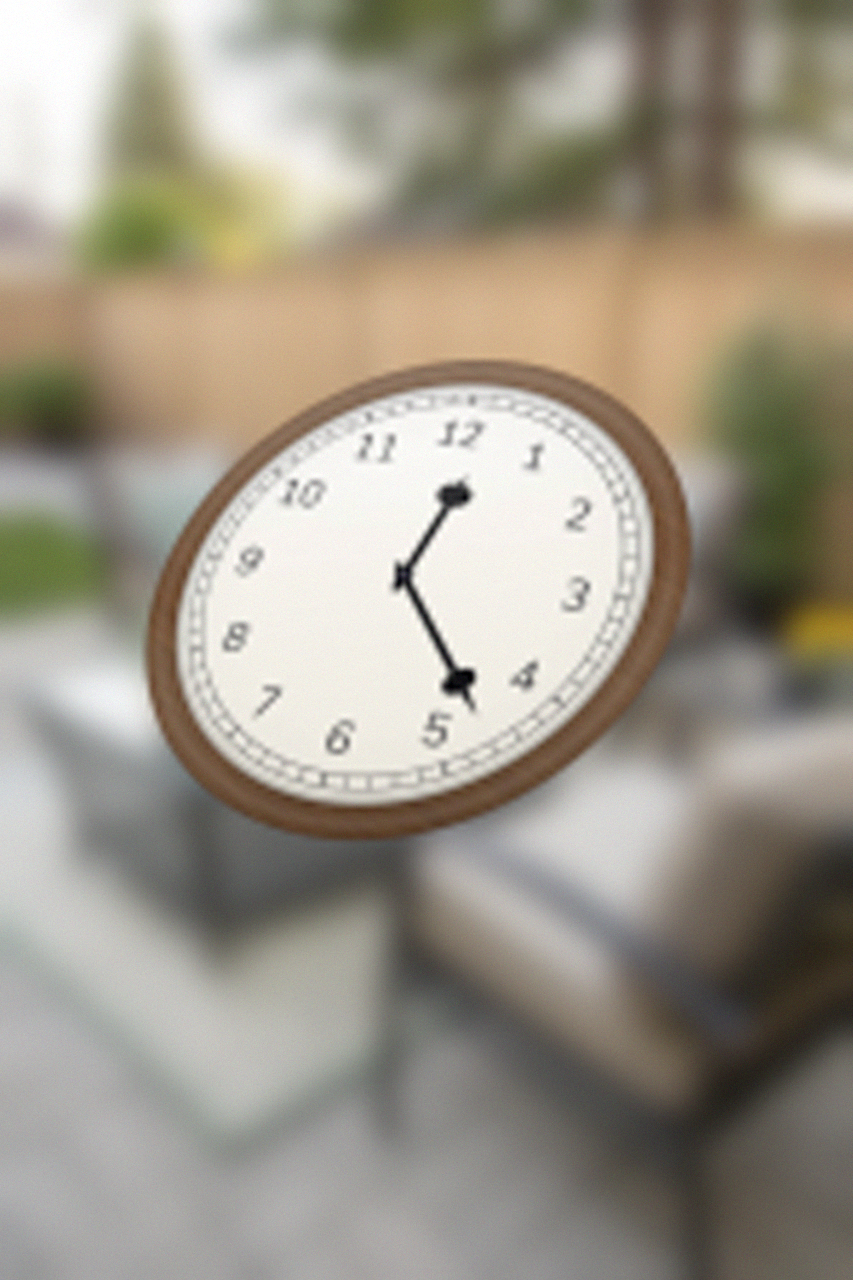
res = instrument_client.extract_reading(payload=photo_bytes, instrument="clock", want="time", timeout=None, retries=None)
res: 12:23
